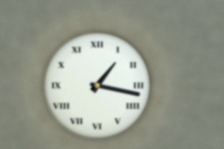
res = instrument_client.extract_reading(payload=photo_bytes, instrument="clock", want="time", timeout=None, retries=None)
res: 1:17
